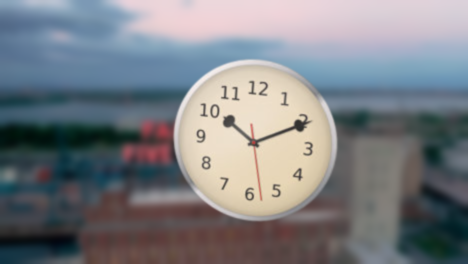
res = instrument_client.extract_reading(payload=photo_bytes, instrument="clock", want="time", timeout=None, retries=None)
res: 10:10:28
